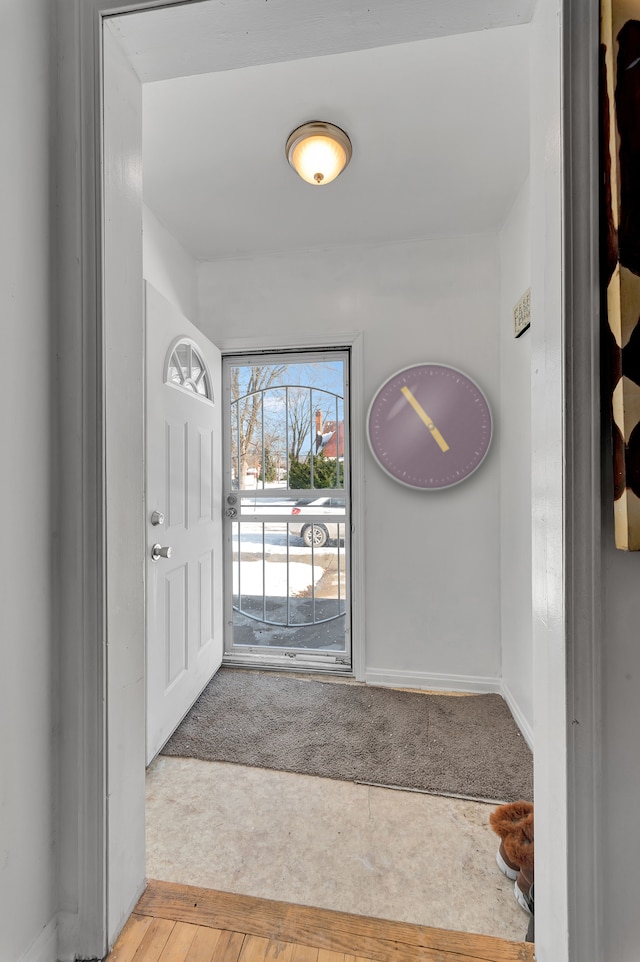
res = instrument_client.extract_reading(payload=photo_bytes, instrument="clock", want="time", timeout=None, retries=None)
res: 4:54
